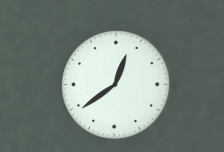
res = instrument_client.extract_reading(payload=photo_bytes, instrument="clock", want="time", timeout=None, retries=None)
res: 12:39
